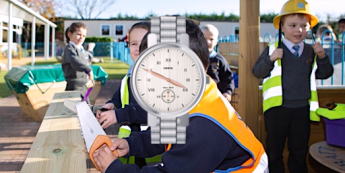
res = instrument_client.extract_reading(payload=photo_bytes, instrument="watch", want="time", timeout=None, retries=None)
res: 3:49
